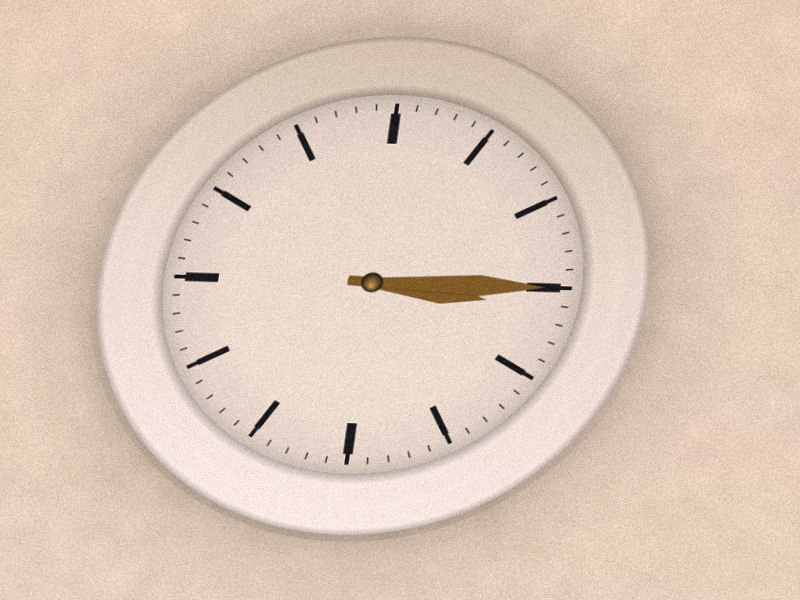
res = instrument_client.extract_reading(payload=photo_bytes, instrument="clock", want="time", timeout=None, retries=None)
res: 3:15
